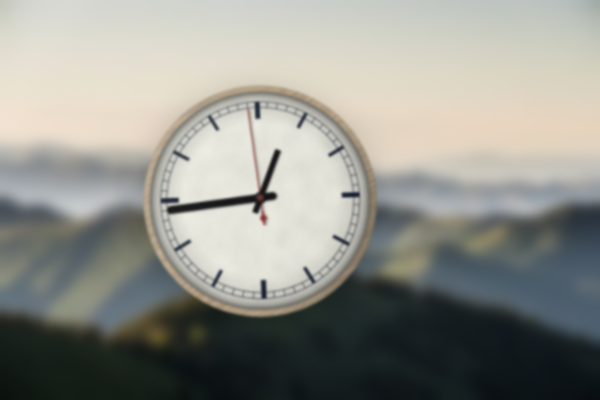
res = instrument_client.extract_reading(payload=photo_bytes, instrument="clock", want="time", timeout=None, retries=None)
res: 12:43:59
